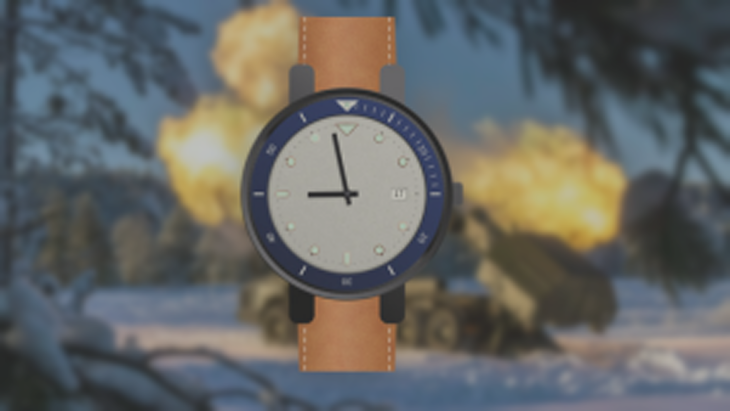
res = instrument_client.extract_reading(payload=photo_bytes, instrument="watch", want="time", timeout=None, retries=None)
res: 8:58
